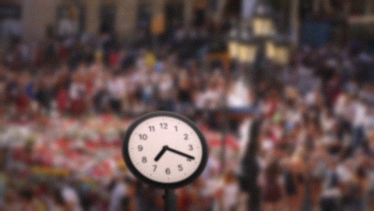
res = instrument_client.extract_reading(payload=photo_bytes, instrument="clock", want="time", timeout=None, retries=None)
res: 7:19
